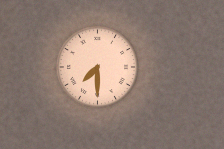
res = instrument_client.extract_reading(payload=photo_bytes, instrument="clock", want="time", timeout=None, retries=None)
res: 7:30
